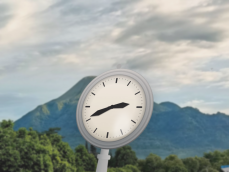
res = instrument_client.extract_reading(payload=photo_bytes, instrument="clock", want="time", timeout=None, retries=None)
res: 2:41
